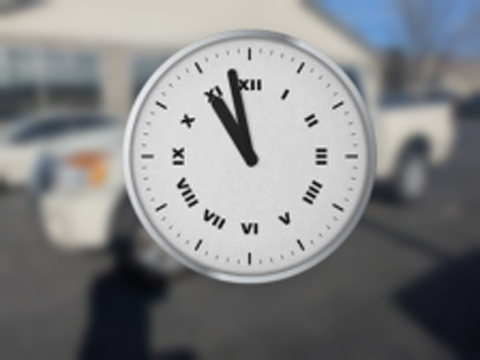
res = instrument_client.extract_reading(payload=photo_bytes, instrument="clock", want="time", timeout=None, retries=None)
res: 10:58
